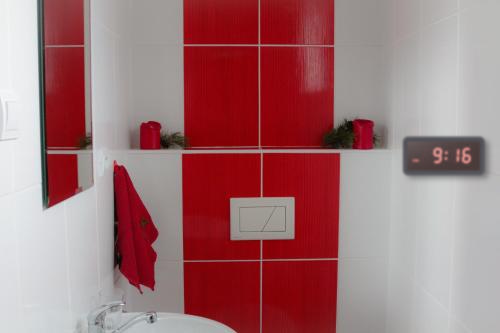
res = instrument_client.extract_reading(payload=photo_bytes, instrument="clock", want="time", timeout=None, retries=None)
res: 9:16
